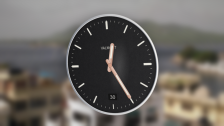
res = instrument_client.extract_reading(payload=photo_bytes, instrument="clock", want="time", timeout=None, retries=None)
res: 12:25
